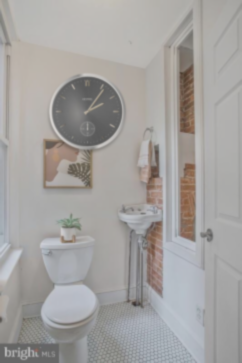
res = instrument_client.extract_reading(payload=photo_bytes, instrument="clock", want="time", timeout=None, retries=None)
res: 2:06
